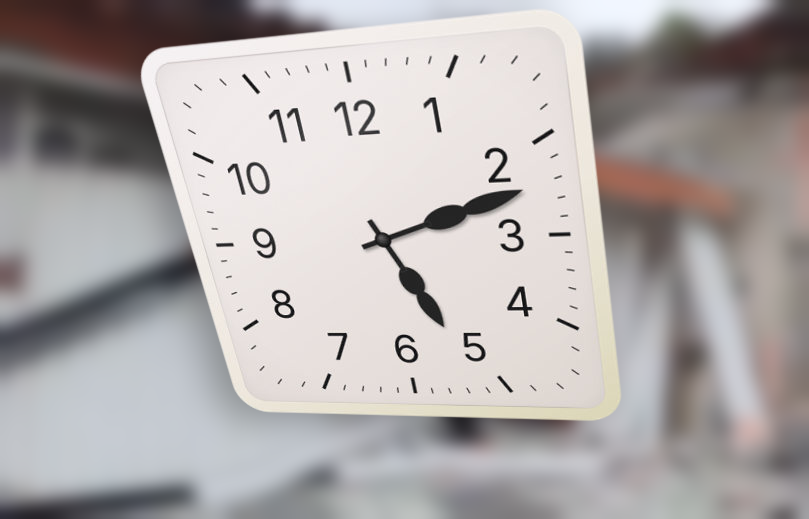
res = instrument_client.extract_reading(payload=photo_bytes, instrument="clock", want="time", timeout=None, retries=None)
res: 5:12
